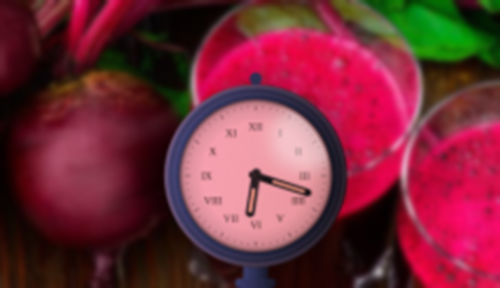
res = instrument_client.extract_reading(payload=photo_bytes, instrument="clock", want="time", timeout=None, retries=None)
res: 6:18
